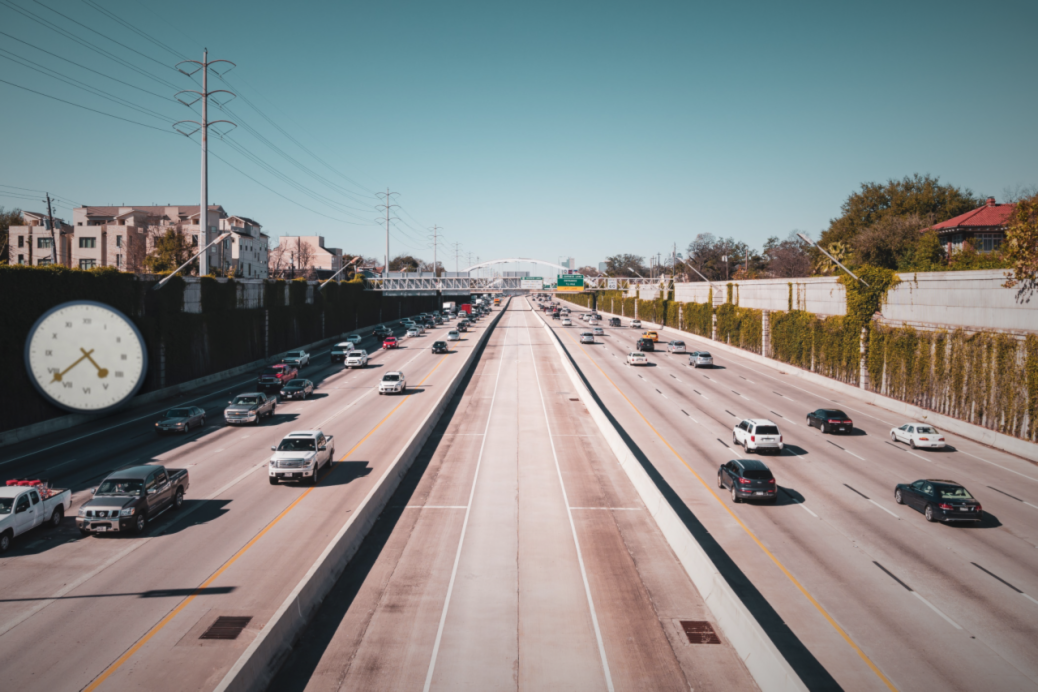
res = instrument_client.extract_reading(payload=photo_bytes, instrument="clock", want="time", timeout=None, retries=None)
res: 4:38
